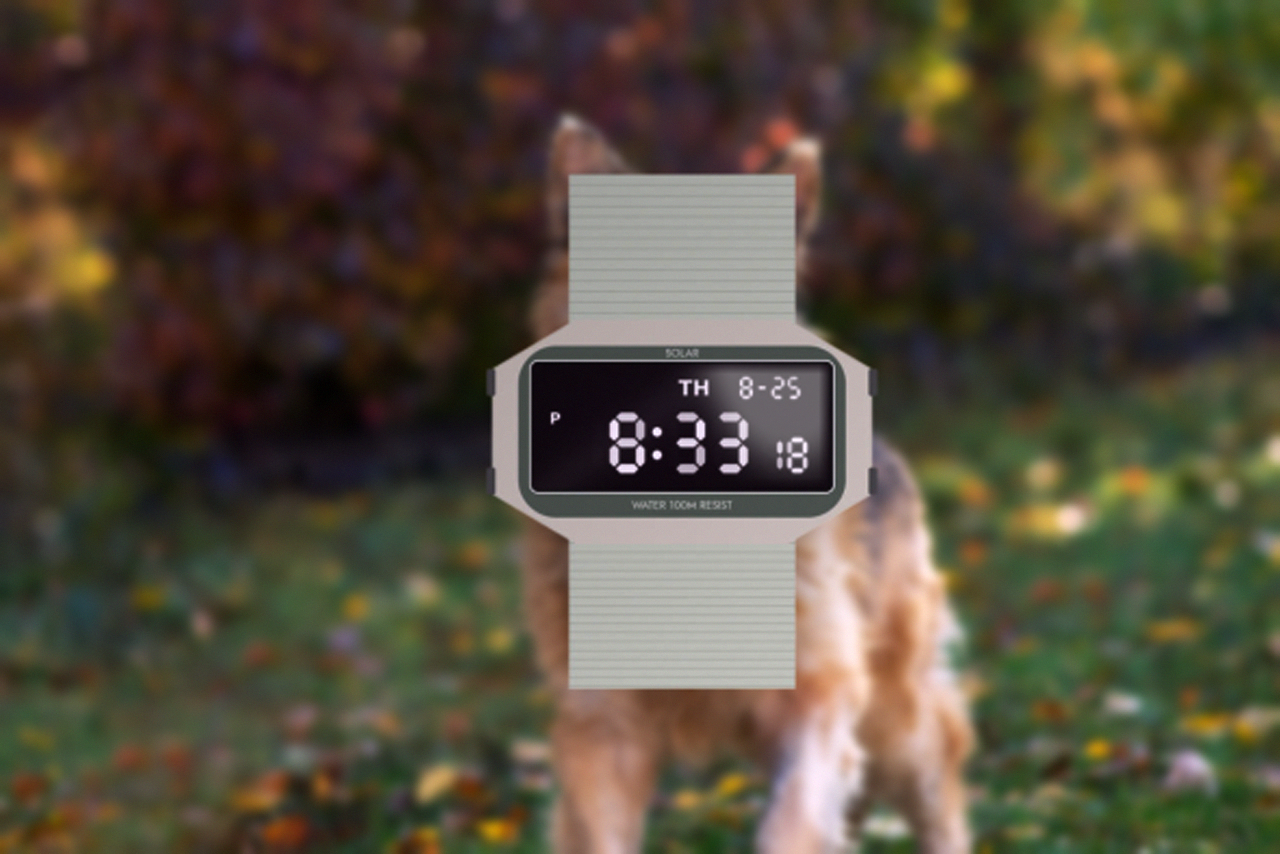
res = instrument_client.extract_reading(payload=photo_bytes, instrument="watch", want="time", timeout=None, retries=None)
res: 8:33:18
